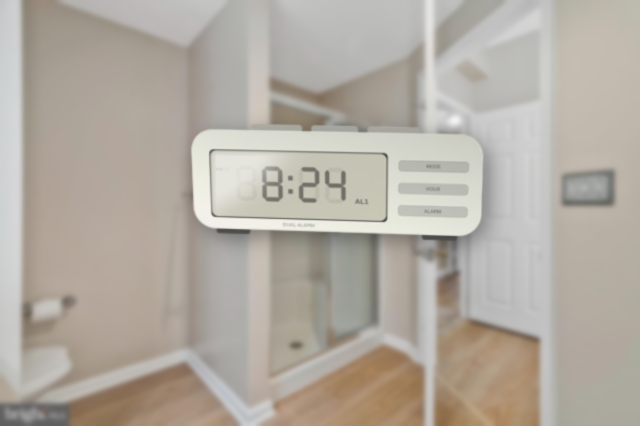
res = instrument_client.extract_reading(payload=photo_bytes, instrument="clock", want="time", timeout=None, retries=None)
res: 8:24
